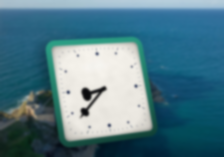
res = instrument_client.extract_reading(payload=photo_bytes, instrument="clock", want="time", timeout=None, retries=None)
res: 8:38
